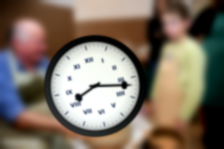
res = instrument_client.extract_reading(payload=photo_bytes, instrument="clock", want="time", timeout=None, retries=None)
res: 8:17
